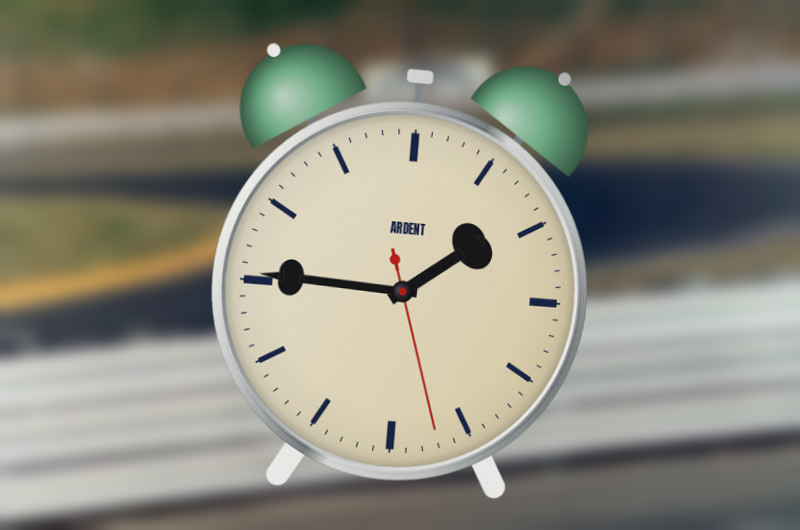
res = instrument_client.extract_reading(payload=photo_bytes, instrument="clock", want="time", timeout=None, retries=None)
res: 1:45:27
